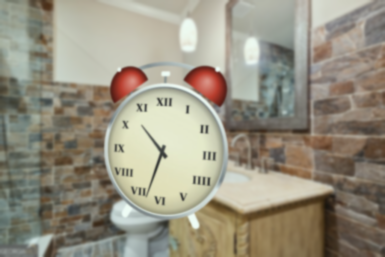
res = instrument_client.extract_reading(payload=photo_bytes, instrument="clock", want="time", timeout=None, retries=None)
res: 10:33
